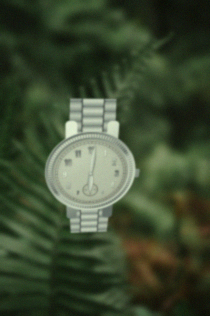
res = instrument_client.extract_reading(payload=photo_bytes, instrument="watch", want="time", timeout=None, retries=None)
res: 6:01
